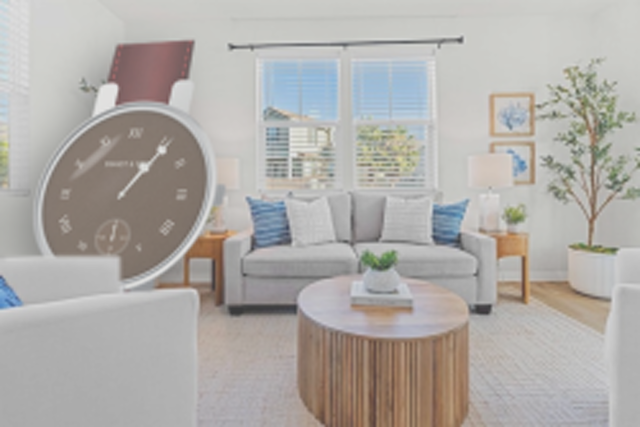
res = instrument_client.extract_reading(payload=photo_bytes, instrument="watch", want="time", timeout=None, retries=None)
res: 1:06
